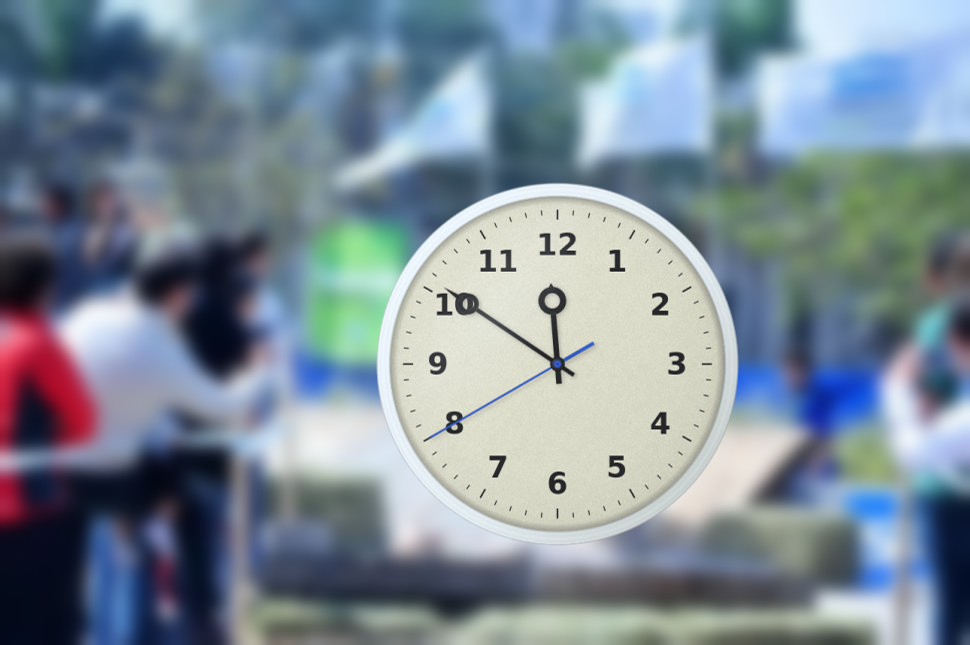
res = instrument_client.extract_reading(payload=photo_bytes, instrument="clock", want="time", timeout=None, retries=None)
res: 11:50:40
